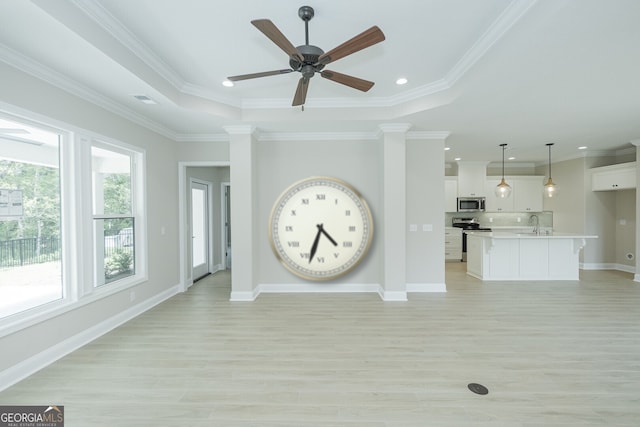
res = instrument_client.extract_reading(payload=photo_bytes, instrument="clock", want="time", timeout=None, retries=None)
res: 4:33
